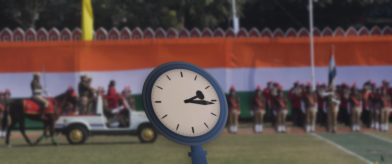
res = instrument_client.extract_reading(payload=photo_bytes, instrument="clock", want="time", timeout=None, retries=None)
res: 2:16
